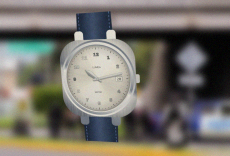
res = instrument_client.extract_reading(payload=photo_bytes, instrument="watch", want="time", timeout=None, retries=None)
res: 10:13
